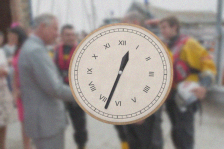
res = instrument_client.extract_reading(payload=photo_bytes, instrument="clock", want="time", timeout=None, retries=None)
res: 12:33
